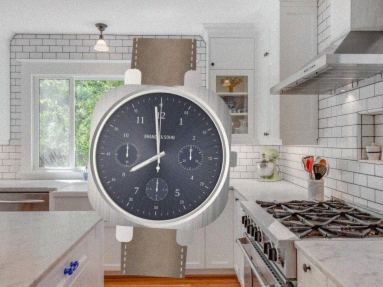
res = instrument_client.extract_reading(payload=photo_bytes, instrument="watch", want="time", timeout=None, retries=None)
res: 7:59
